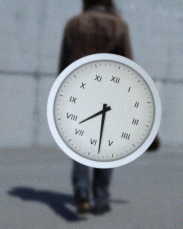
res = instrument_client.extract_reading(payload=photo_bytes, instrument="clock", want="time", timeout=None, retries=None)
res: 7:28
